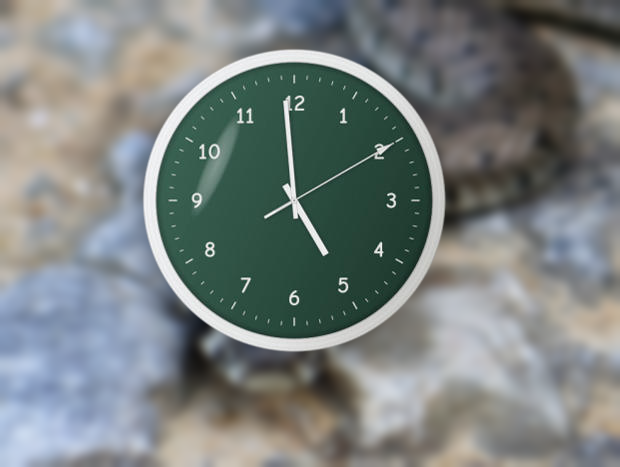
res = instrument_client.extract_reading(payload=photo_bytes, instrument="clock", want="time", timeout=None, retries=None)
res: 4:59:10
